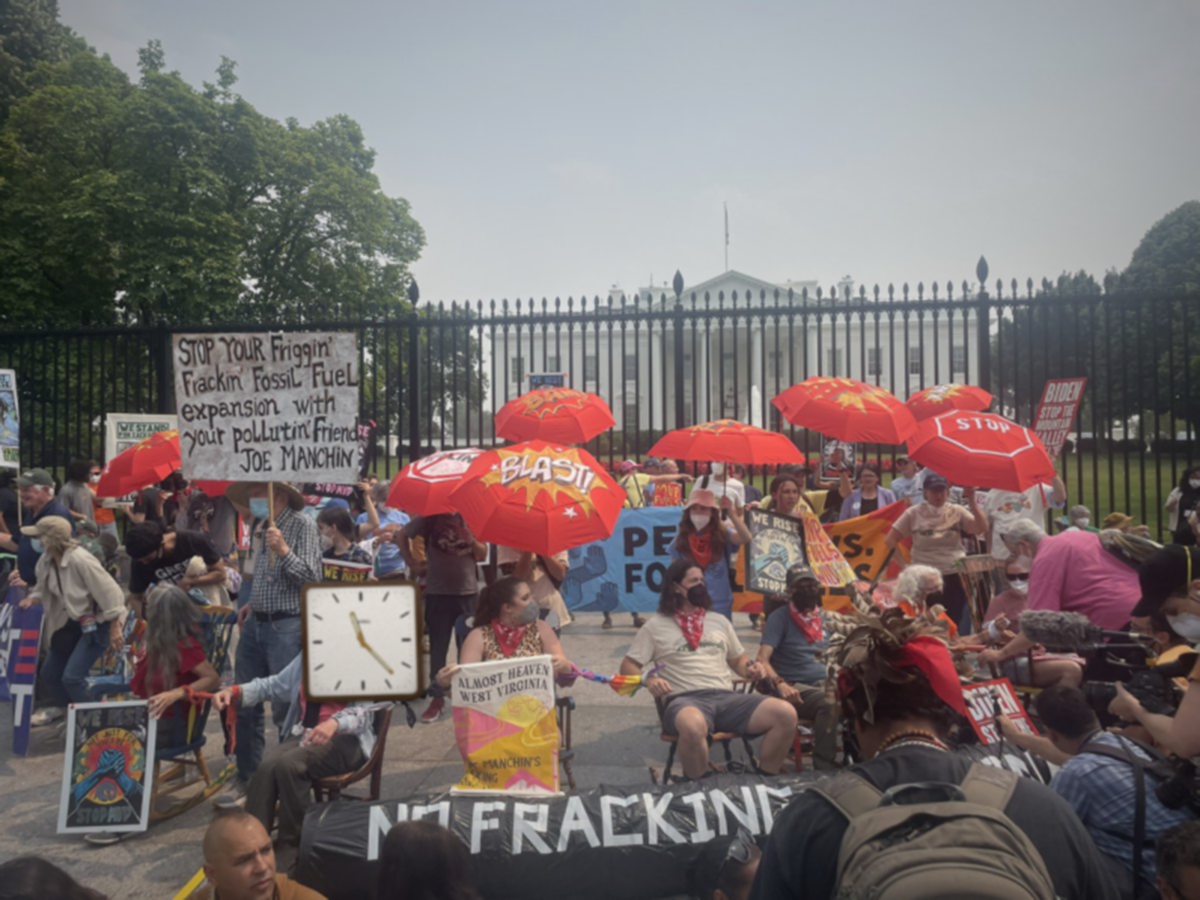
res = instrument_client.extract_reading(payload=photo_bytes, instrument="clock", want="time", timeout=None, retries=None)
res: 11:23
